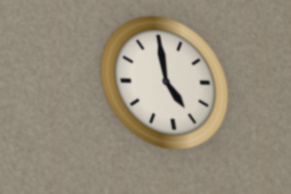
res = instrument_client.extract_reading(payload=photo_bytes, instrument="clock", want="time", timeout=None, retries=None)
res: 5:00
